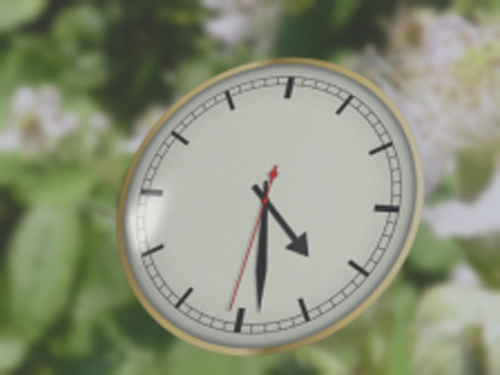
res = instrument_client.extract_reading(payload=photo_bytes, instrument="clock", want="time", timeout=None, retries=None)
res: 4:28:31
